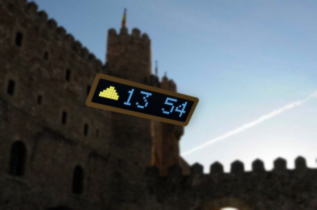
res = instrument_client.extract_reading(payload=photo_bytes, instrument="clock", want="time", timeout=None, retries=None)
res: 13:54
